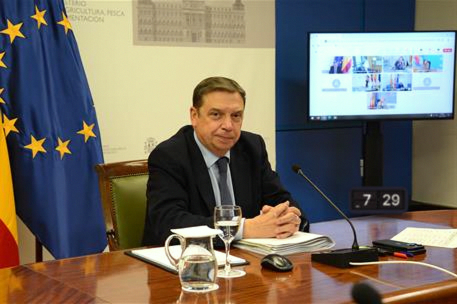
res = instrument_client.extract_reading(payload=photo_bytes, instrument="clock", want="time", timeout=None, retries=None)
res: 7:29
